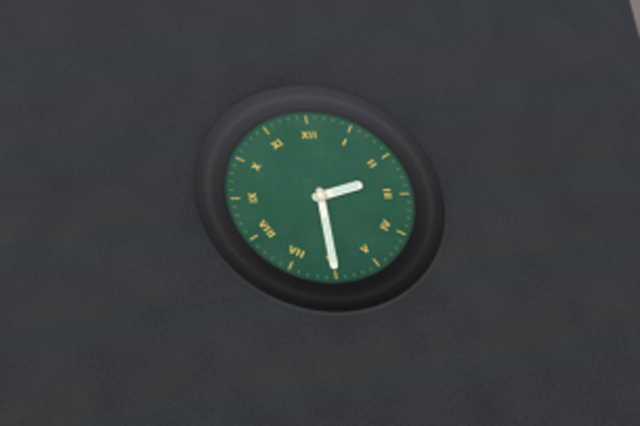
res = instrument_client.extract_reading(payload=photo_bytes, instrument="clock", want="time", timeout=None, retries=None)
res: 2:30
